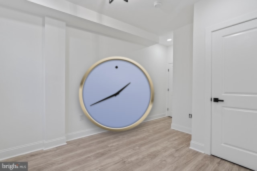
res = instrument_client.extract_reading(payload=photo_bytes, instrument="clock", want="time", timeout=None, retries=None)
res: 1:41
